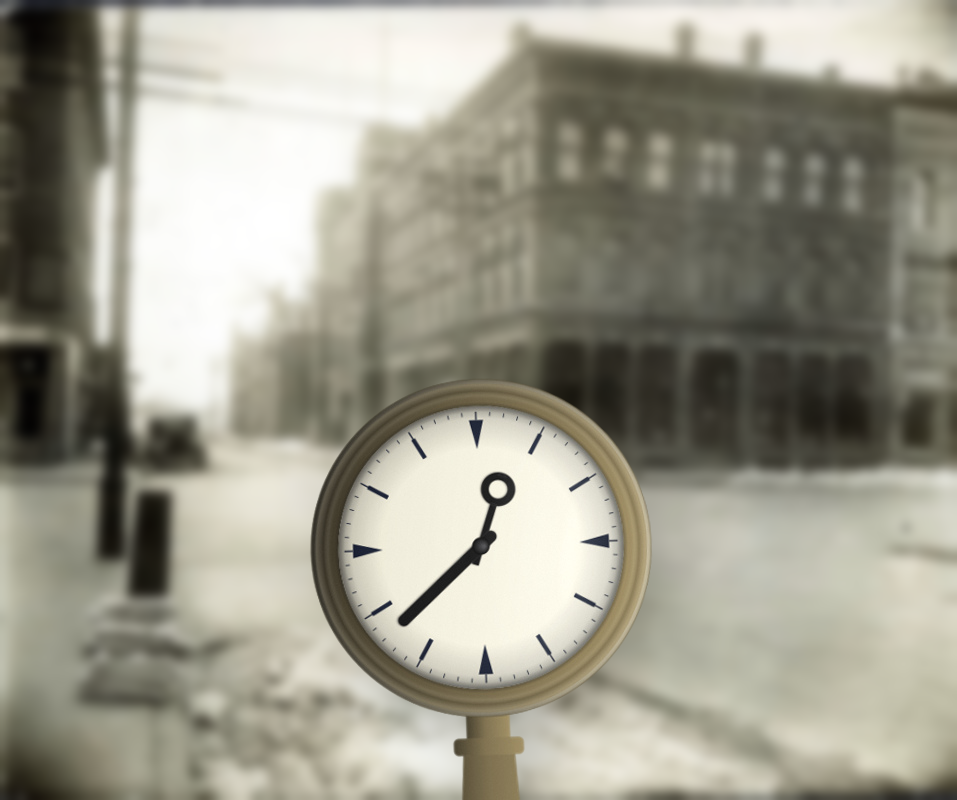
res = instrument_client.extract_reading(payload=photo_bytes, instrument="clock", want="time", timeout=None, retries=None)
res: 12:38
